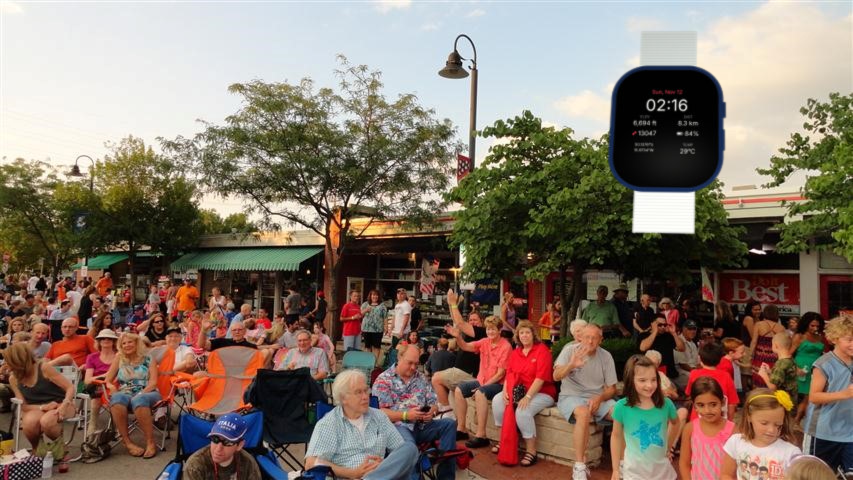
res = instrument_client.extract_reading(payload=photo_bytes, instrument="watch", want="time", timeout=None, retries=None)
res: 2:16
